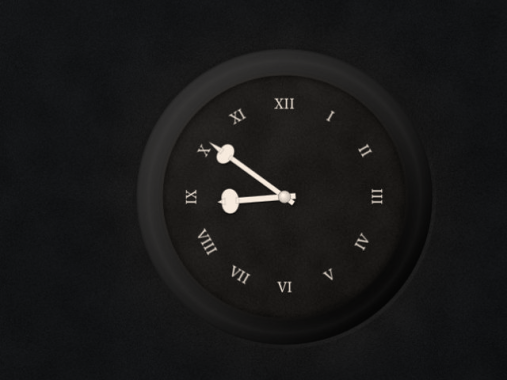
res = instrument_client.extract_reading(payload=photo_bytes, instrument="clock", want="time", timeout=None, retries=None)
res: 8:51
